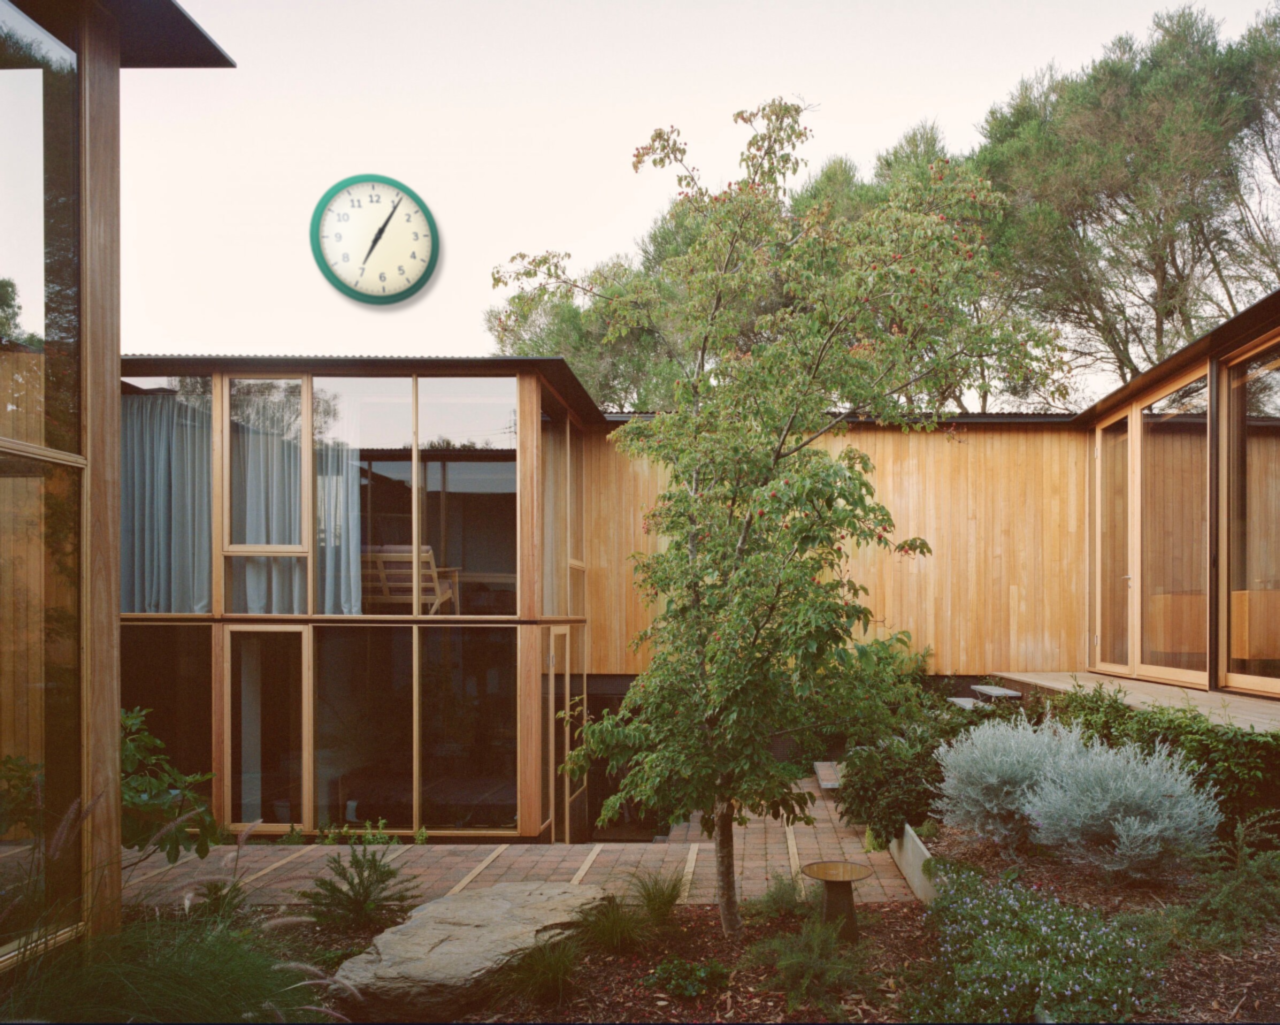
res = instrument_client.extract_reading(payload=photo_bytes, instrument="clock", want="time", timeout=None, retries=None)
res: 7:06
